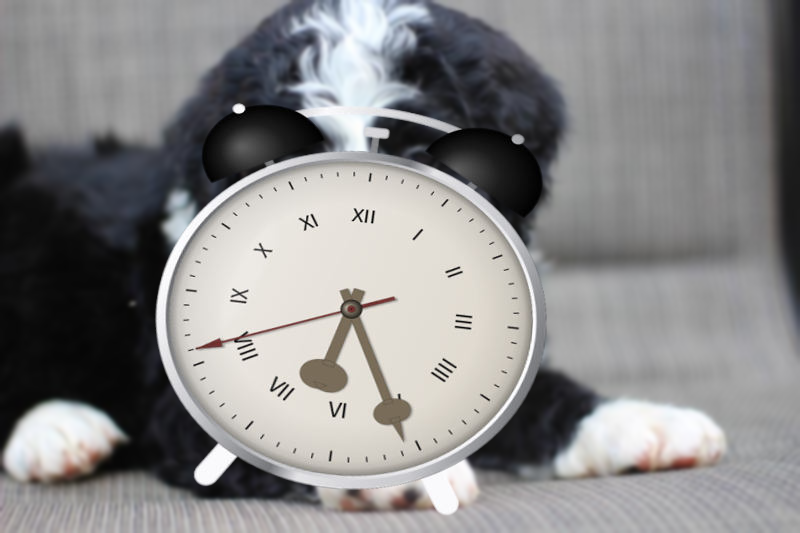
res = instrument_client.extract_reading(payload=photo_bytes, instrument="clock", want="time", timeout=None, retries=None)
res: 6:25:41
